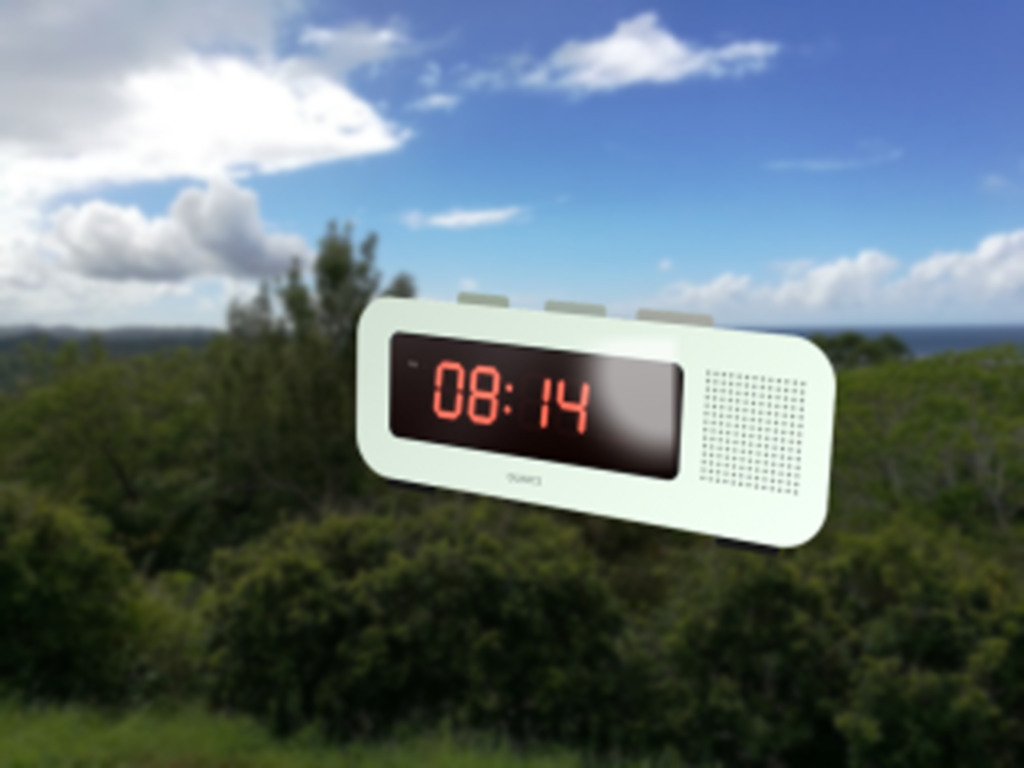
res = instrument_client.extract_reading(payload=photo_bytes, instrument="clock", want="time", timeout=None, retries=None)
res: 8:14
